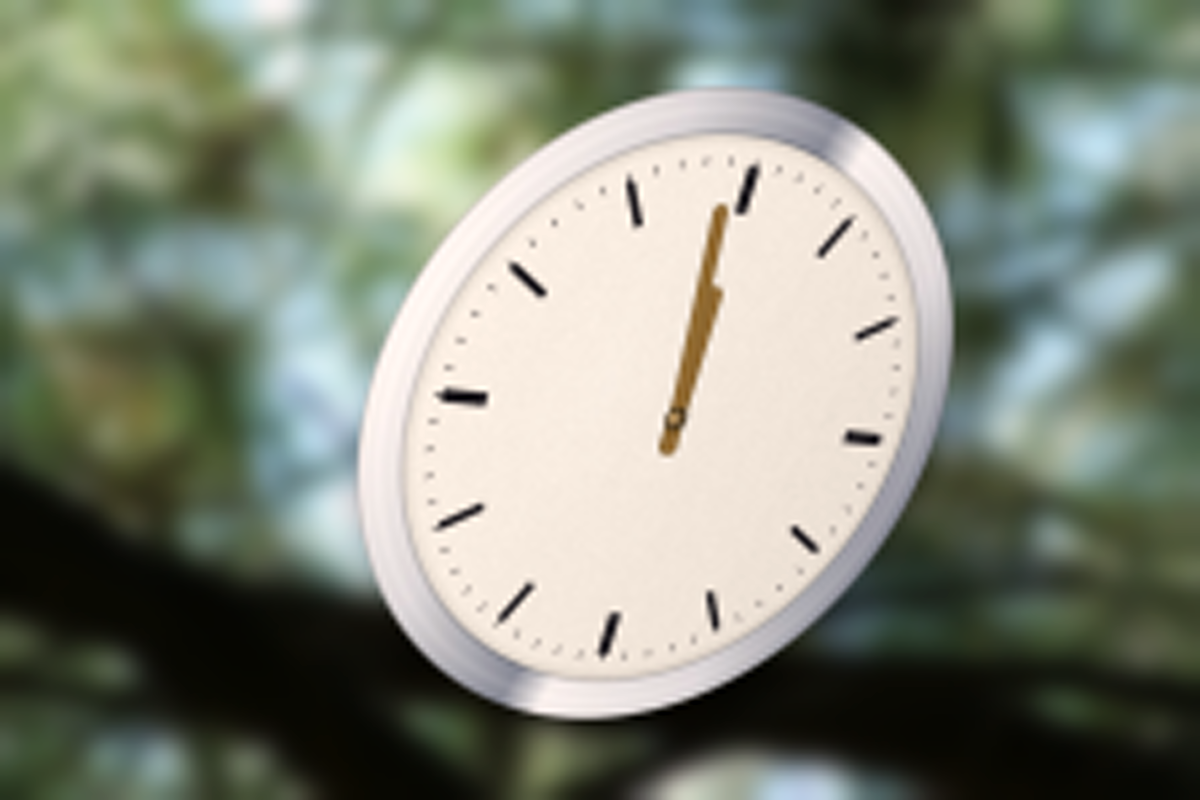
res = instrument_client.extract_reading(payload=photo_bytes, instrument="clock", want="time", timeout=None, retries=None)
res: 11:59
